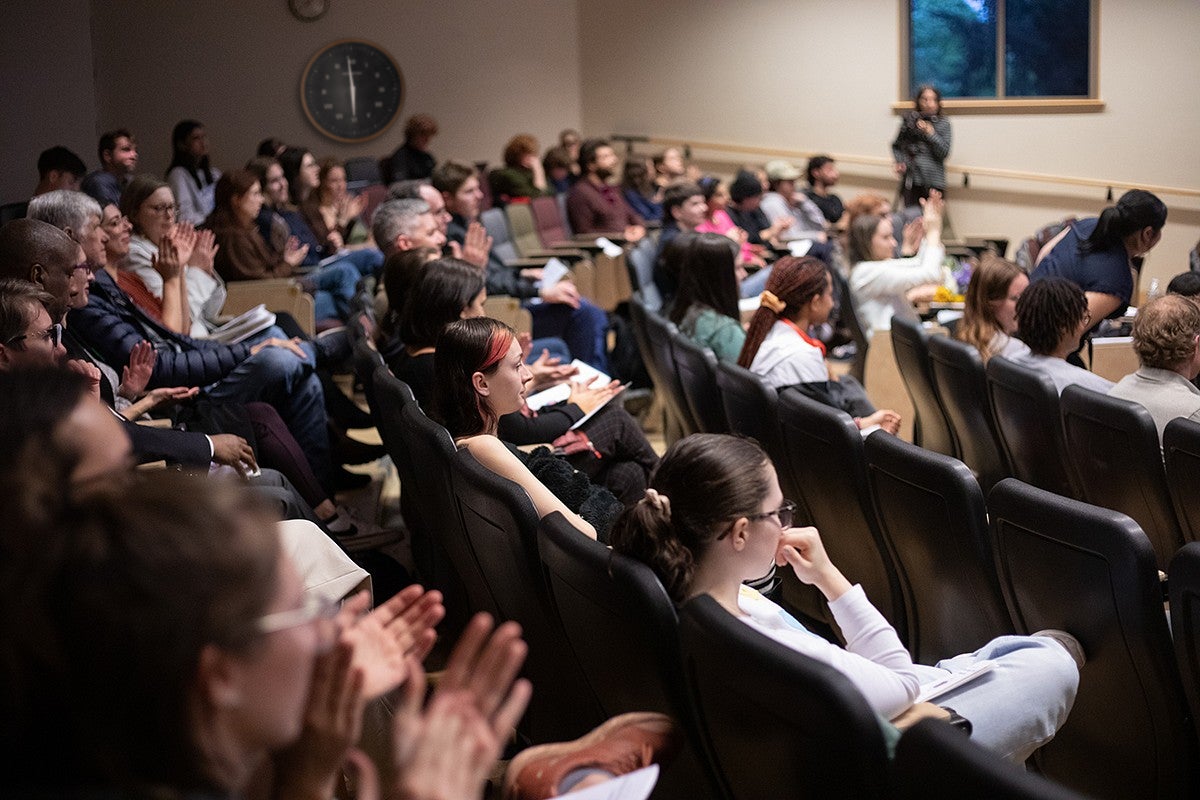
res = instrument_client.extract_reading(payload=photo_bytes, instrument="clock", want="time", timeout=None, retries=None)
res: 5:59
